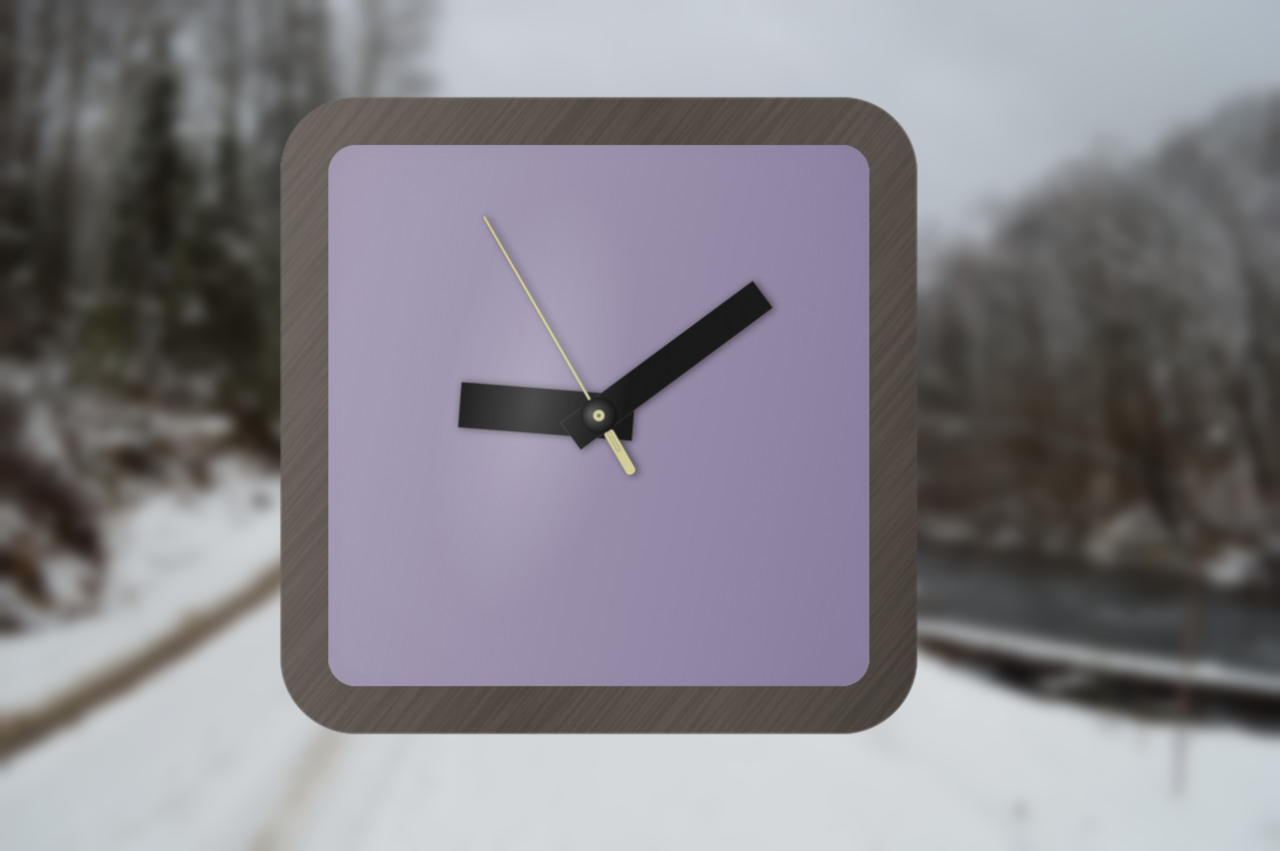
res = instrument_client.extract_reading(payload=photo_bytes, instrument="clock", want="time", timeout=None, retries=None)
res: 9:08:55
